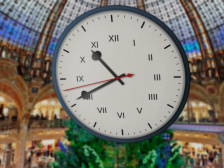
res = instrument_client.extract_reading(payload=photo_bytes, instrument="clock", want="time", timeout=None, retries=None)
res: 10:40:43
